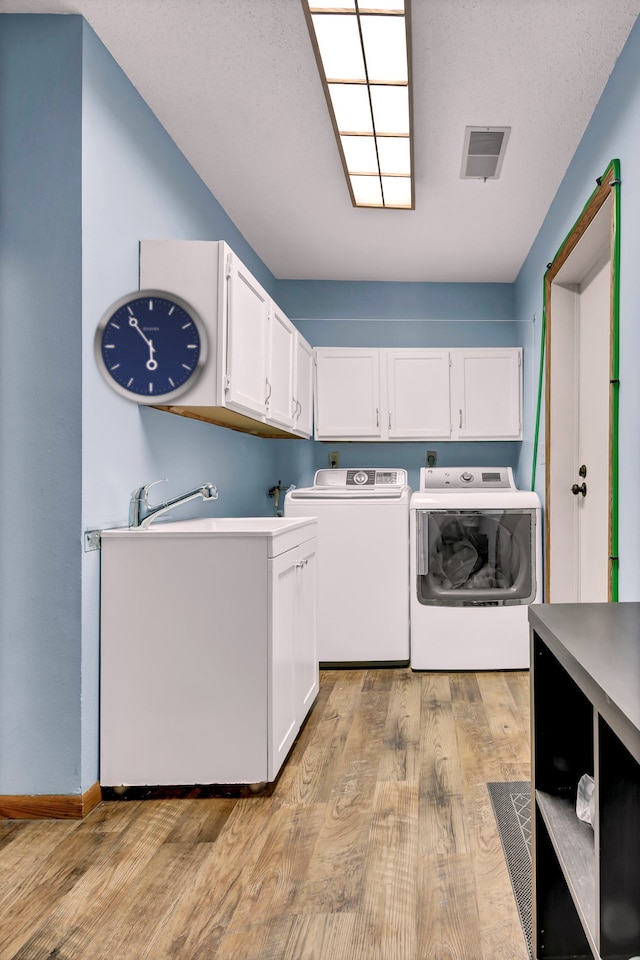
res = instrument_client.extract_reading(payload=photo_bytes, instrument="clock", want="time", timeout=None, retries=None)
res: 5:54
